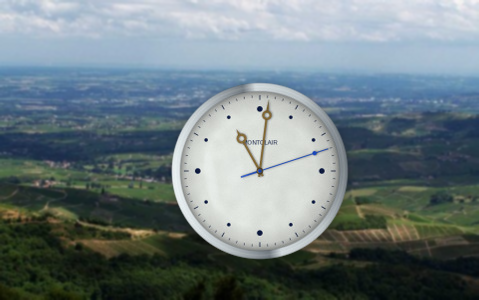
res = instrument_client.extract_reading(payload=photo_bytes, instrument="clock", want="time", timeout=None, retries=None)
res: 11:01:12
